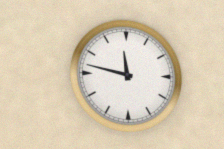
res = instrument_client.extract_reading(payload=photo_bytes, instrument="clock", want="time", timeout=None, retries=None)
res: 11:47
